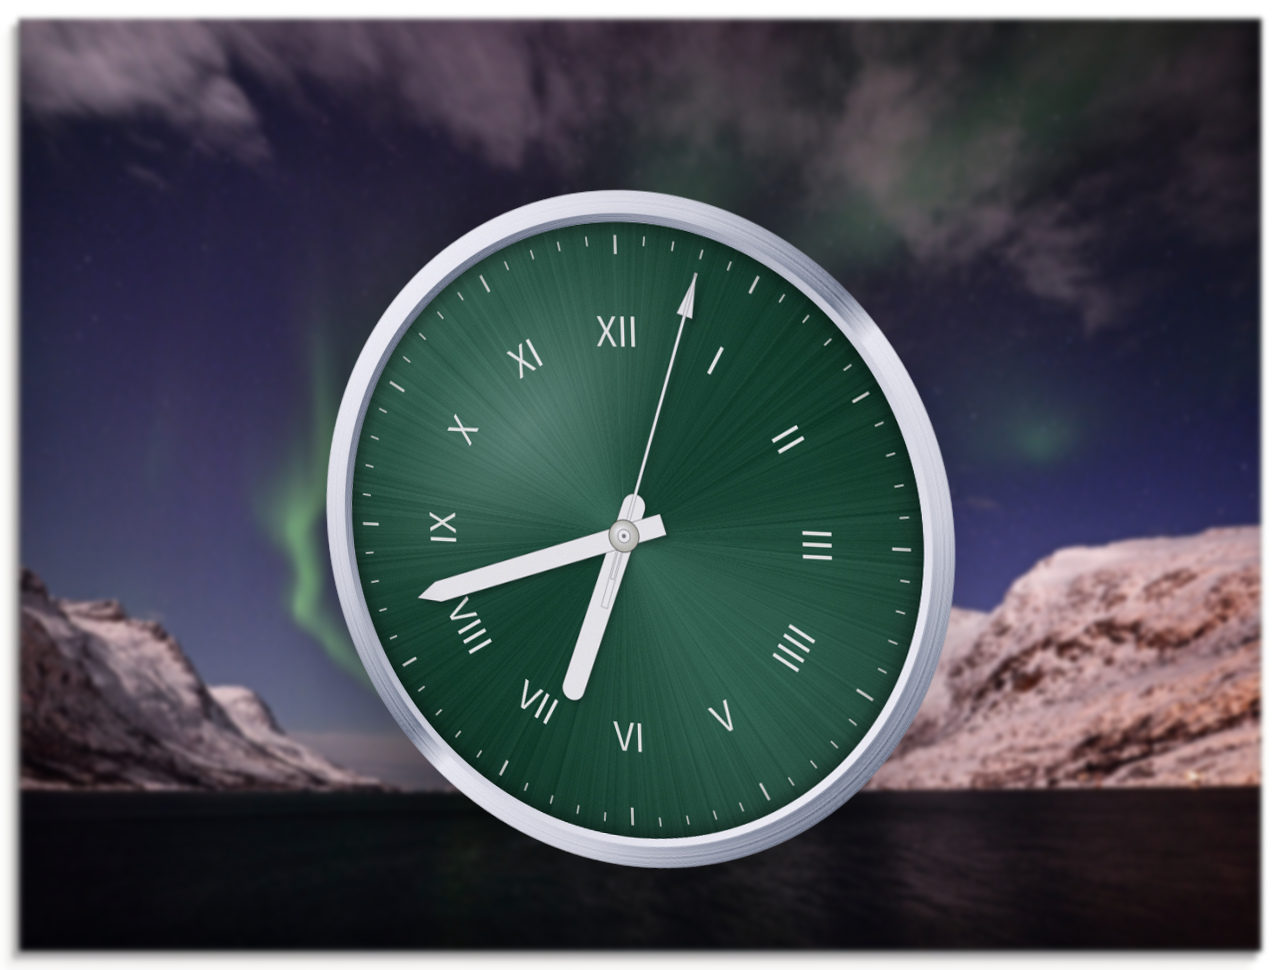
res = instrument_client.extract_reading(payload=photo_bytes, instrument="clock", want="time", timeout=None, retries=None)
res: 6:42:03
